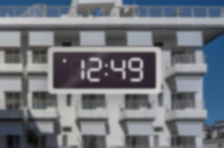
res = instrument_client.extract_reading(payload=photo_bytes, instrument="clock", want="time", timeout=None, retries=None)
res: 12:49
